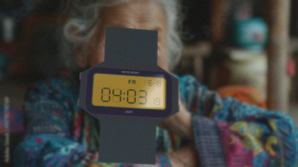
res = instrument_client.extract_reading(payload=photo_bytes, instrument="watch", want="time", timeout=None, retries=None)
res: 4:03:19
